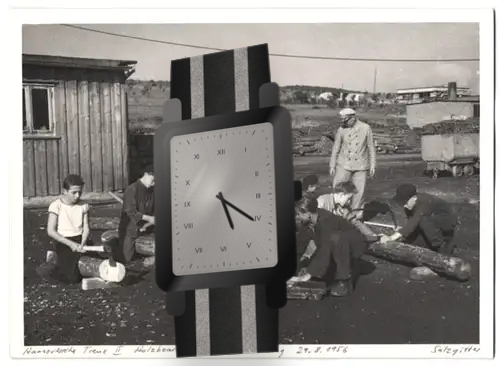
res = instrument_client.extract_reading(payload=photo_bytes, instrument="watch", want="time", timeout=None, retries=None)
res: 5:21
